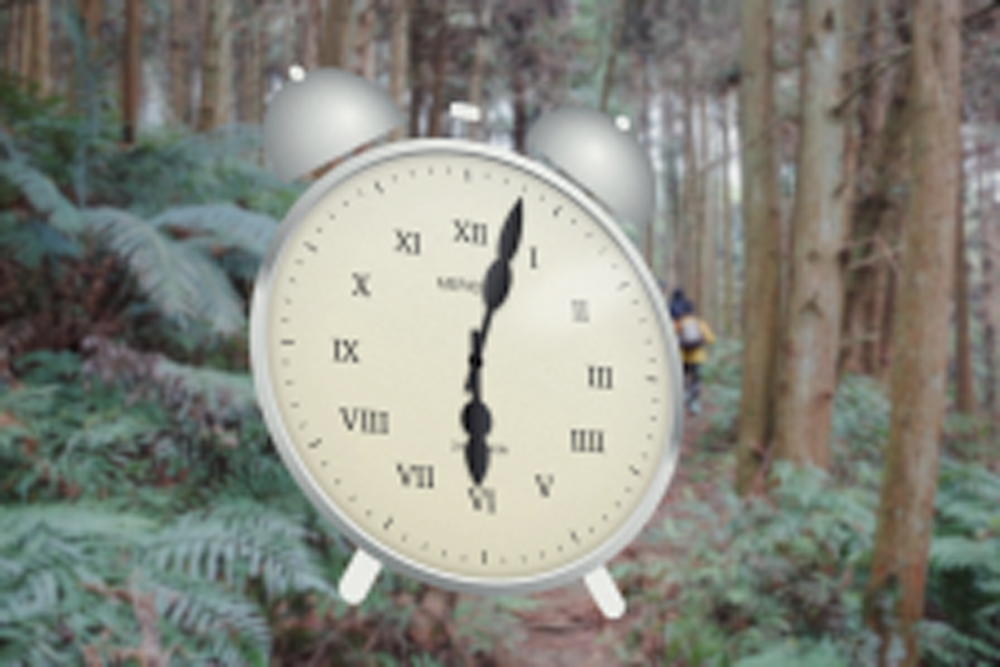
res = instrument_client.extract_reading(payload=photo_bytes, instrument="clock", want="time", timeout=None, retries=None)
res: 6:03
